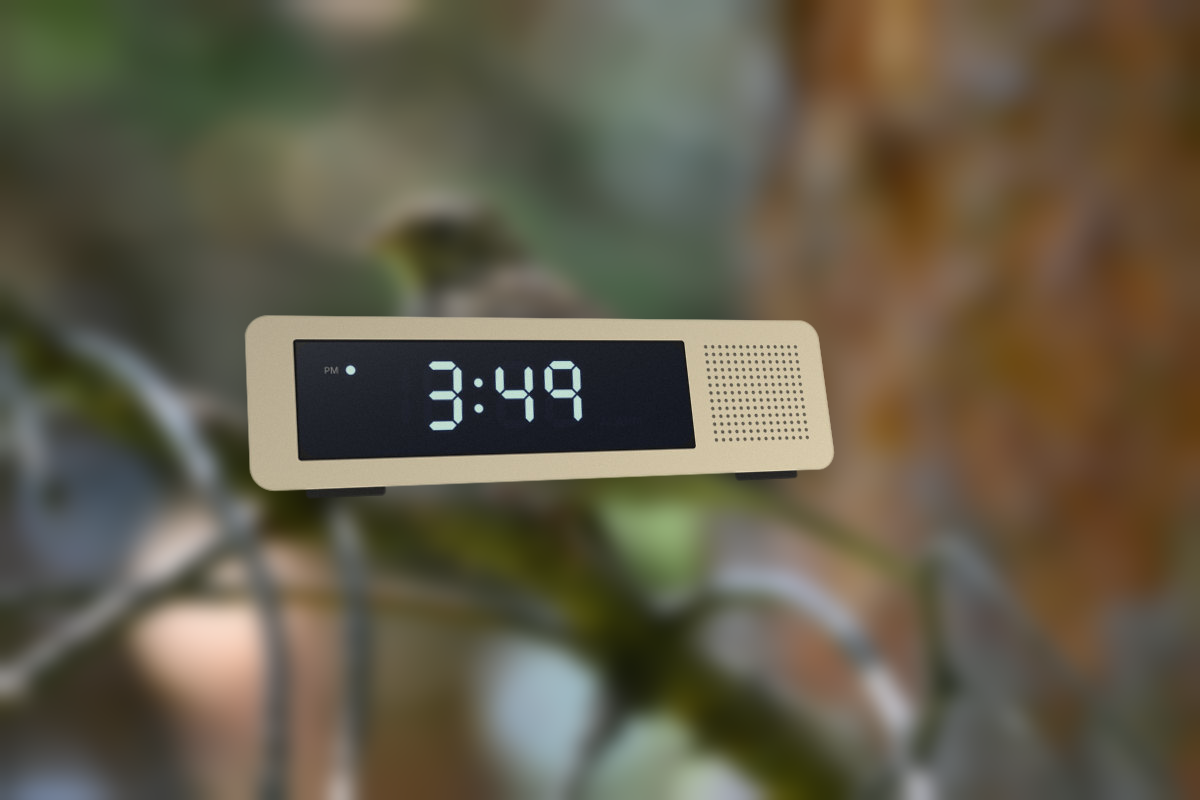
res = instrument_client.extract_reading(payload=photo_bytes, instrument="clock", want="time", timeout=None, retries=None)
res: 3:49
